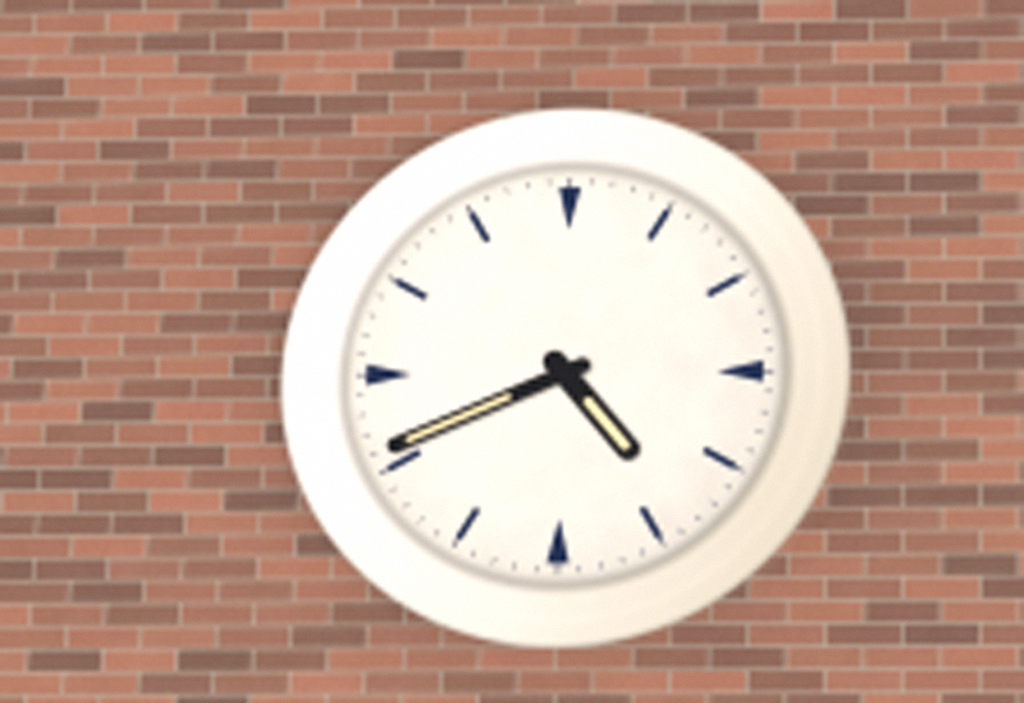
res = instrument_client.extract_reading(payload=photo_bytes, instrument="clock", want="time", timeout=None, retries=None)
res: 4:41
